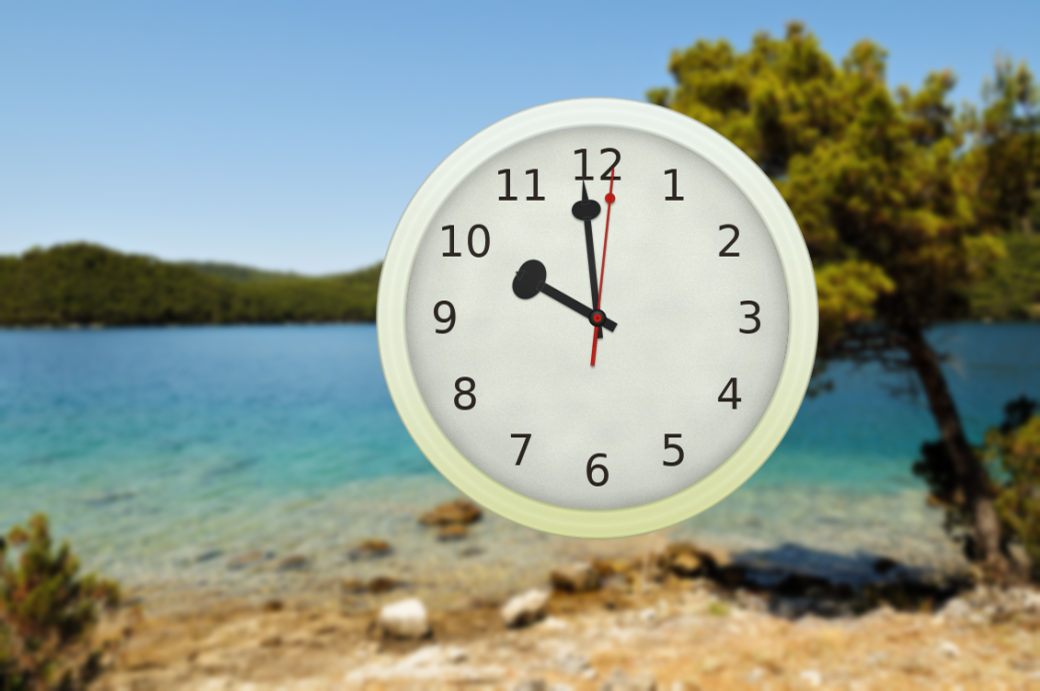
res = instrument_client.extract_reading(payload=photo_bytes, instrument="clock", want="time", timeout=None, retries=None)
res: 9:59:01
